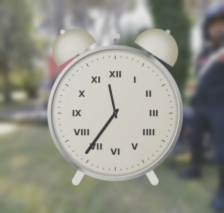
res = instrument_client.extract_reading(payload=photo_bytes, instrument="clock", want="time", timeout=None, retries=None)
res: 11:36
